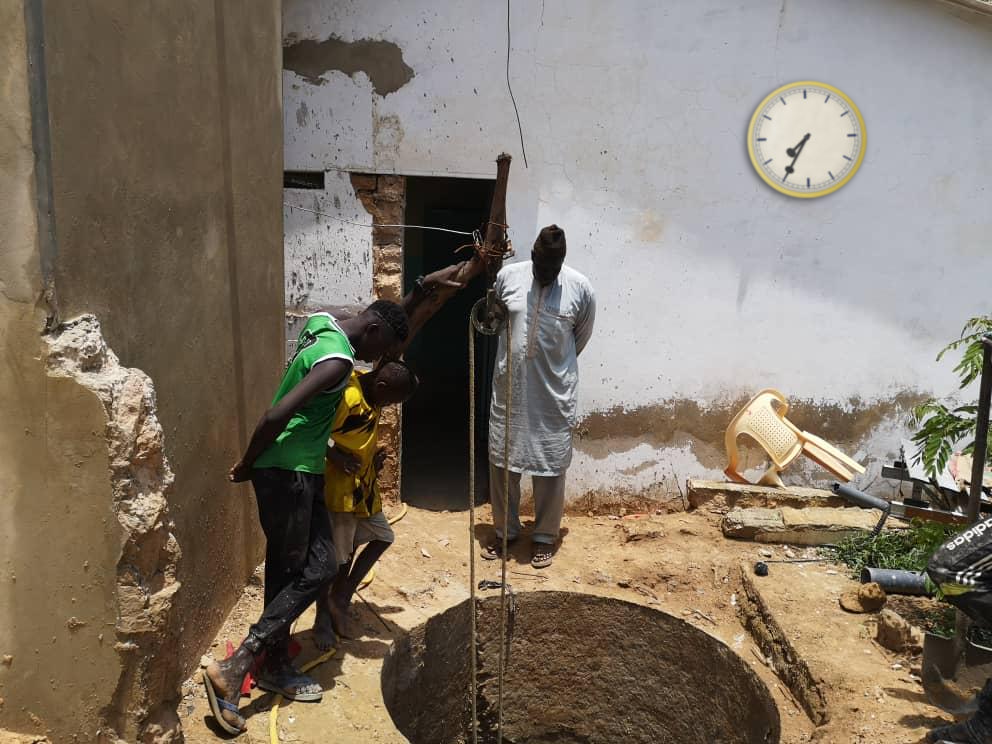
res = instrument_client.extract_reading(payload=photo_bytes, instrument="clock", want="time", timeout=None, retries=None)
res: 7:35
